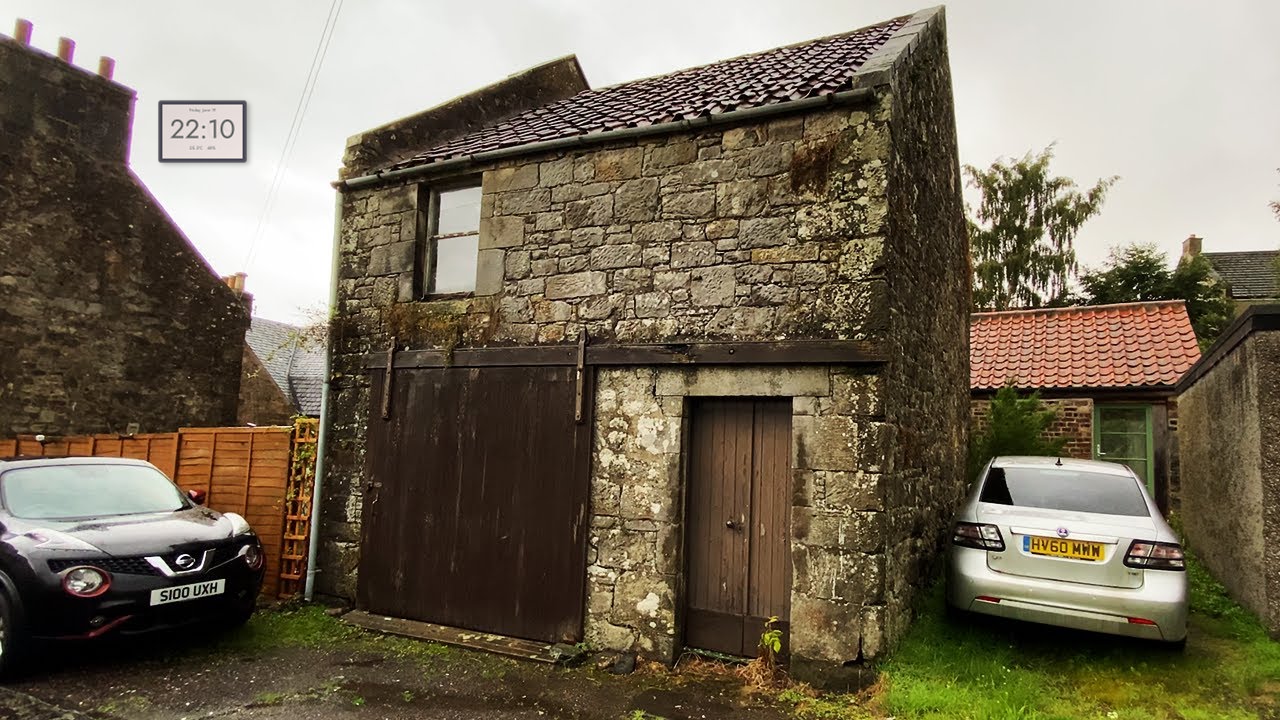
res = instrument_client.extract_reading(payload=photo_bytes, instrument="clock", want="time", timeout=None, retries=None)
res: 22:10
